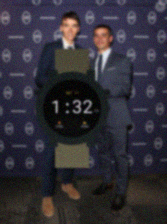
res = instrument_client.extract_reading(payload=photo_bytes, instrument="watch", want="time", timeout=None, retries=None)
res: 1:32
